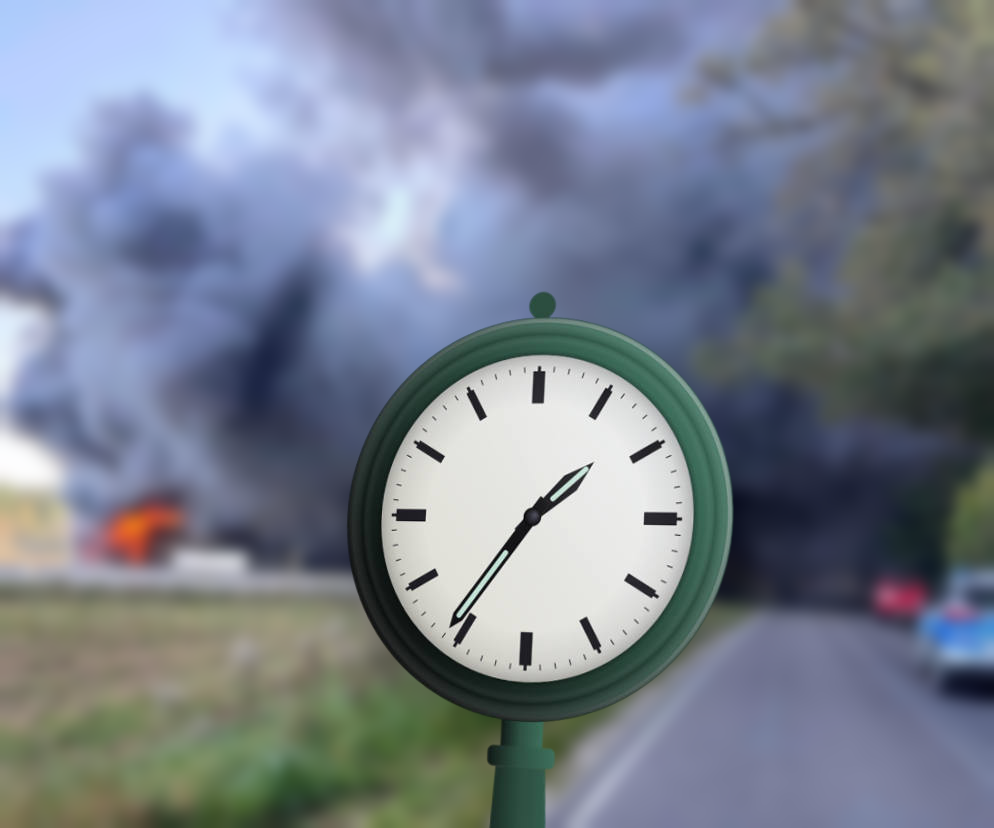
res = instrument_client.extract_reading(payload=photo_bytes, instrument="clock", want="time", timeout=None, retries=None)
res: 1:36
